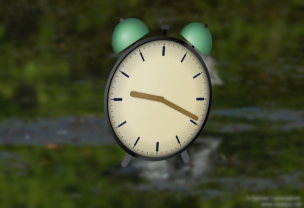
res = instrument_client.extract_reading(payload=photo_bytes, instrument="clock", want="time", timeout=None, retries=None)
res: 9:19
